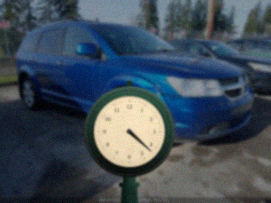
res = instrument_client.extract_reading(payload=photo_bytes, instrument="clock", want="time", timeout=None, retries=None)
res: 4:22
